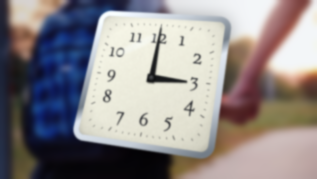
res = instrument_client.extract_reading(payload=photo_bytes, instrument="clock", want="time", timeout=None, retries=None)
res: 3:00
